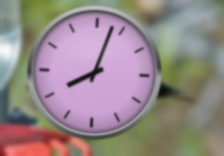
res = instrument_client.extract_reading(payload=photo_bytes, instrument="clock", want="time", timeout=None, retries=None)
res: 8:03
